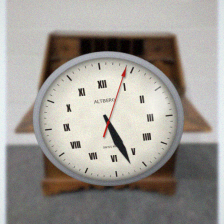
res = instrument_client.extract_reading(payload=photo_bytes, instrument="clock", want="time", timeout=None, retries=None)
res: 5:27:04
